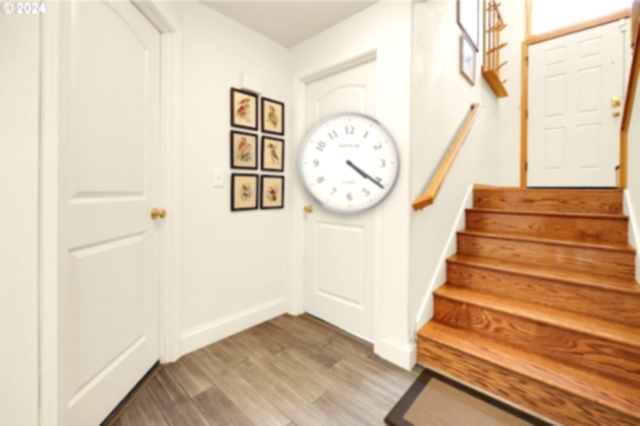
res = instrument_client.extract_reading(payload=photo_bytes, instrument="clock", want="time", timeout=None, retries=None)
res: 4:21
